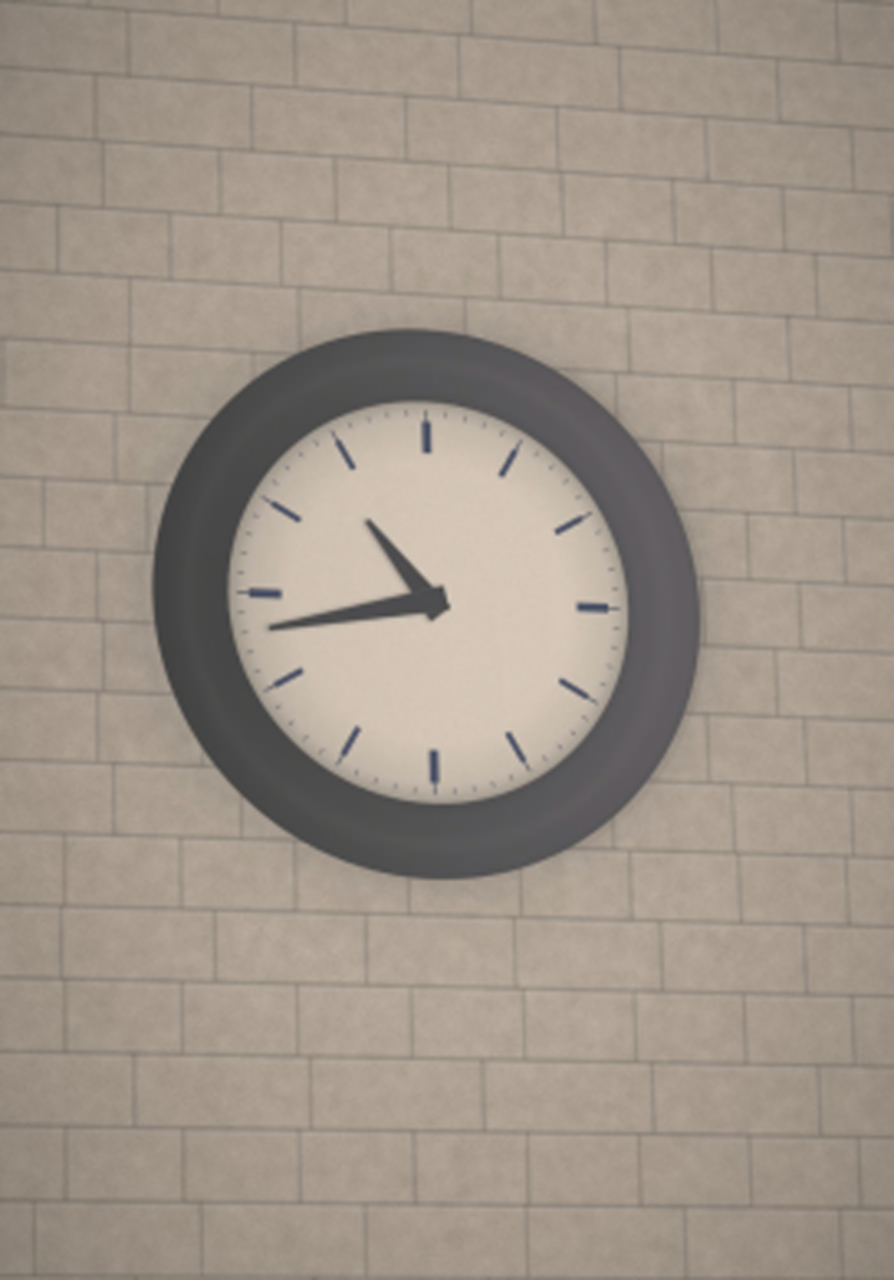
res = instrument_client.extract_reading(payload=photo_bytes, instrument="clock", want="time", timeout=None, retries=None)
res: 10:43
